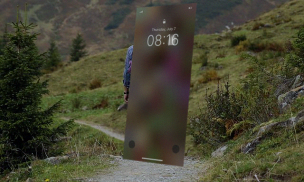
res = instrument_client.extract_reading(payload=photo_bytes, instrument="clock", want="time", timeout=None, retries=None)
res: 8:16
